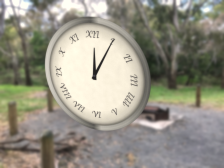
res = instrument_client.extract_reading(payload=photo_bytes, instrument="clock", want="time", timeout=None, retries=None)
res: 12:05
